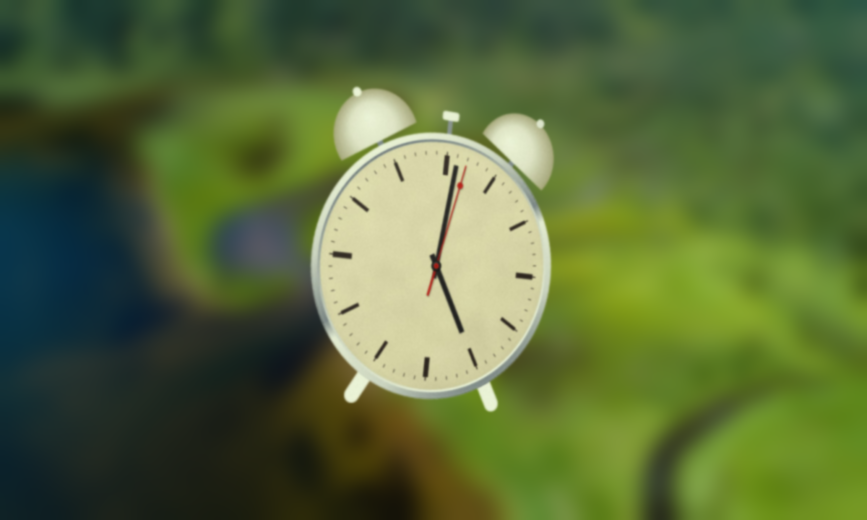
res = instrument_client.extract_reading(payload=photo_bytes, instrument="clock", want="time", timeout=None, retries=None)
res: 5:01:02
